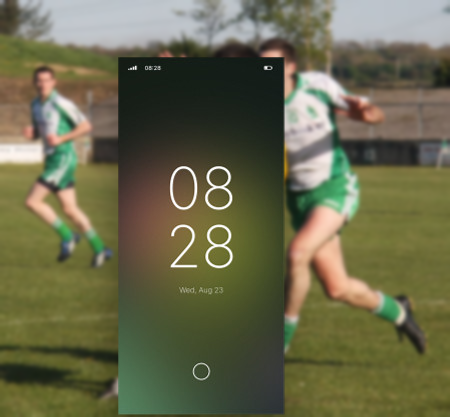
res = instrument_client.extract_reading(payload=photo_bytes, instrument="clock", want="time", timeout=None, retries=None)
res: 8:28
